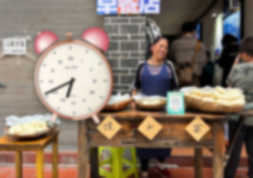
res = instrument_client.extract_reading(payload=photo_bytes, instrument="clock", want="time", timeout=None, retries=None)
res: 6:41
